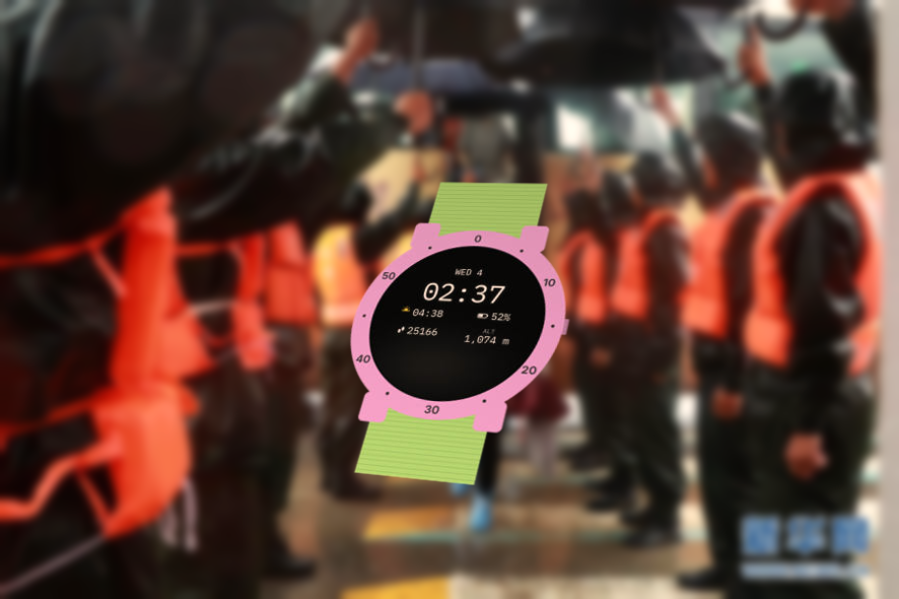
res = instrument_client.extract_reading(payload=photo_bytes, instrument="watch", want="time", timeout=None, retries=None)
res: 2:37
